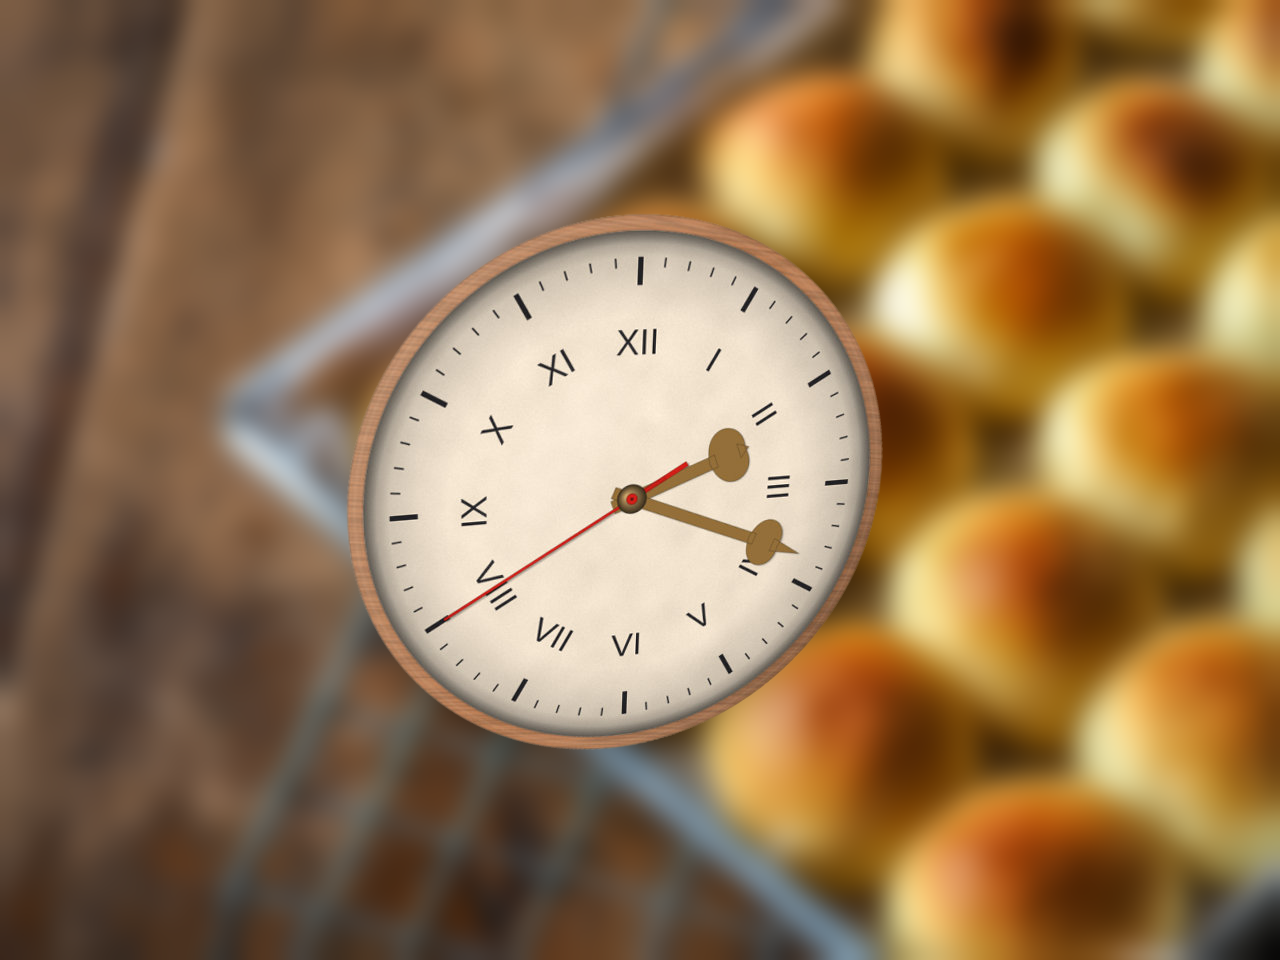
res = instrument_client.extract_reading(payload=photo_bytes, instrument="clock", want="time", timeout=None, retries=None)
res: 2:18:40
